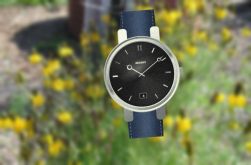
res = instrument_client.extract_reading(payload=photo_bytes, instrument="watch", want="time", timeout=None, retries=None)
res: 10:09
